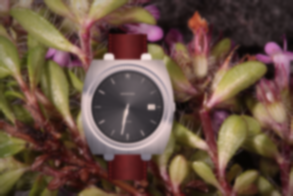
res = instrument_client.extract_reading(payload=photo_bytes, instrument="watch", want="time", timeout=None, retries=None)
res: 6:32
